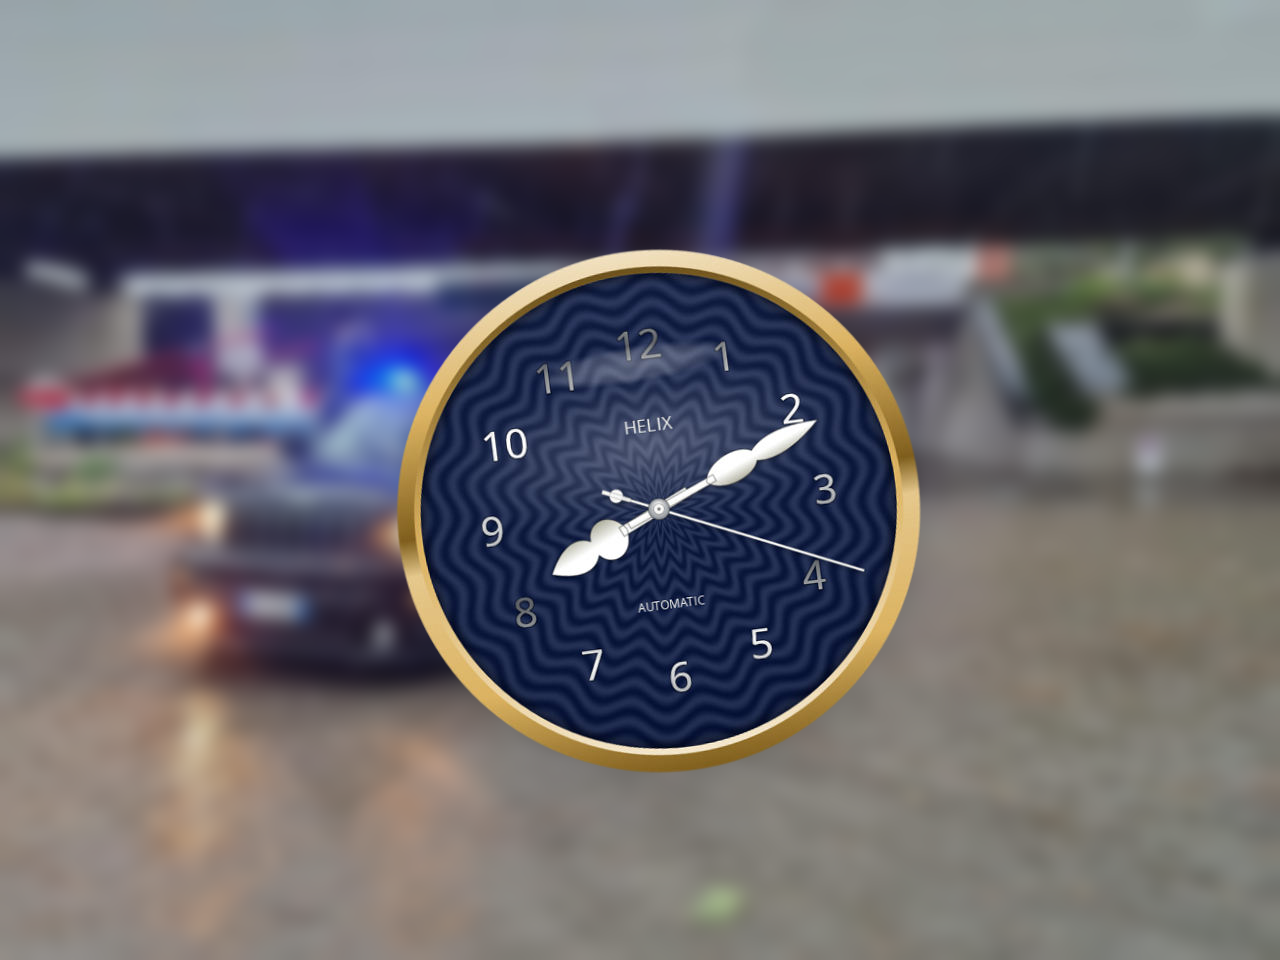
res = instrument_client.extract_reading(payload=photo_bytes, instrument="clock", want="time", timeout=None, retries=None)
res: 8:11:19
